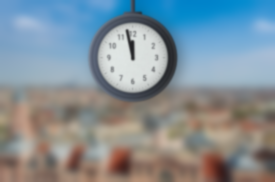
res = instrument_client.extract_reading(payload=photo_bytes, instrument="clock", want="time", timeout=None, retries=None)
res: 11:58
